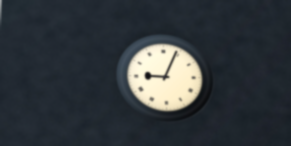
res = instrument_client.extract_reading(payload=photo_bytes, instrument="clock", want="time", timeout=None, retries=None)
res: 9:04
